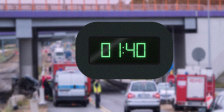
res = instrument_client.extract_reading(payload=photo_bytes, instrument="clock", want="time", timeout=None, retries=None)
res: 1:40
